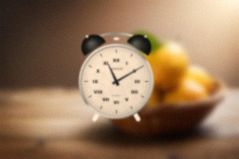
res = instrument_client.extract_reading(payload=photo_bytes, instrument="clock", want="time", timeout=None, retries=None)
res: 11:10
